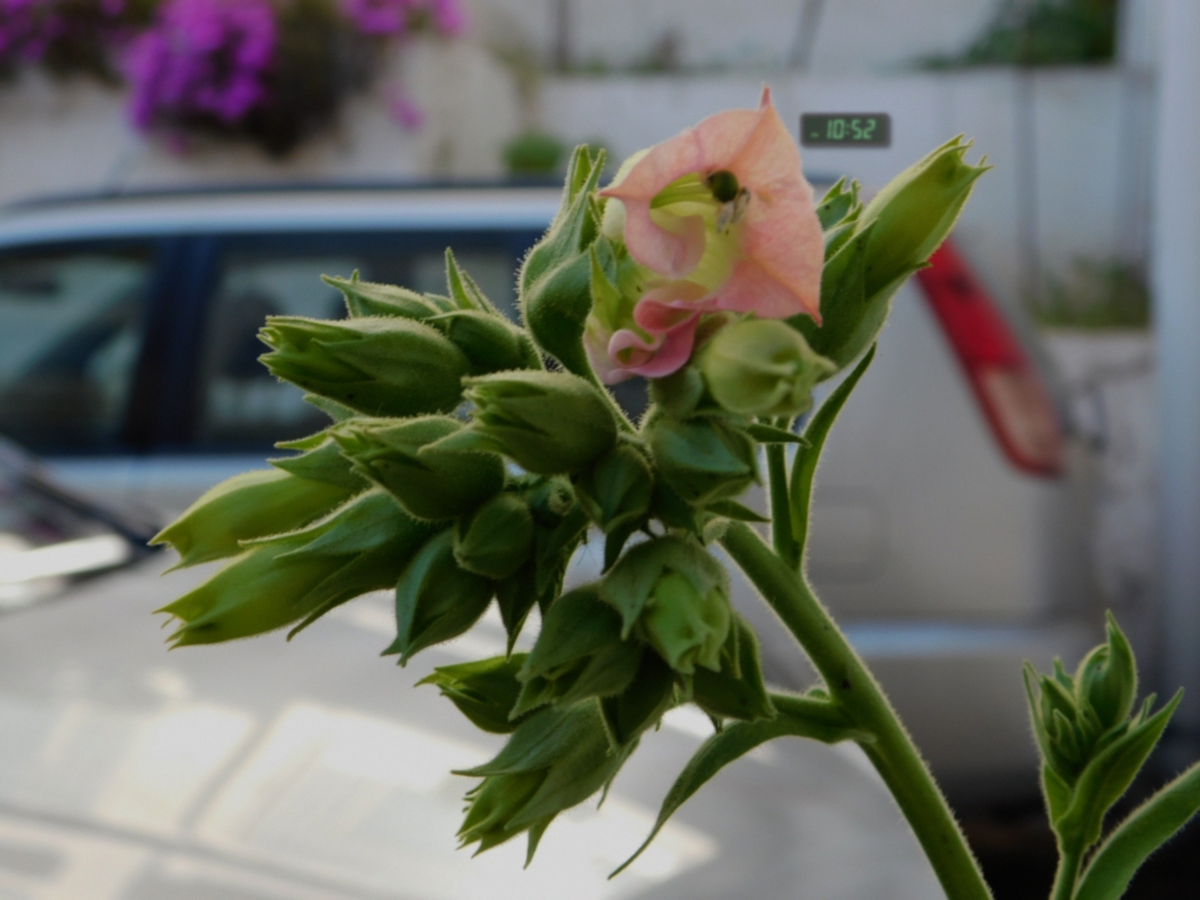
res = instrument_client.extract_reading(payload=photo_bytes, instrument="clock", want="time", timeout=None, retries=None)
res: 10:52
